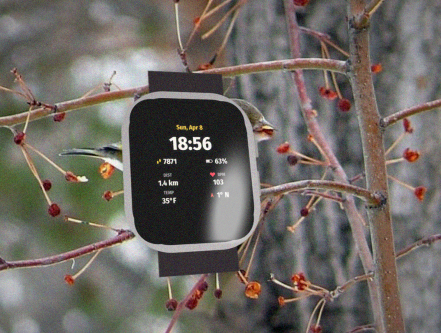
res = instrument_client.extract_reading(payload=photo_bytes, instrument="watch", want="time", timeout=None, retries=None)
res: 18:56
